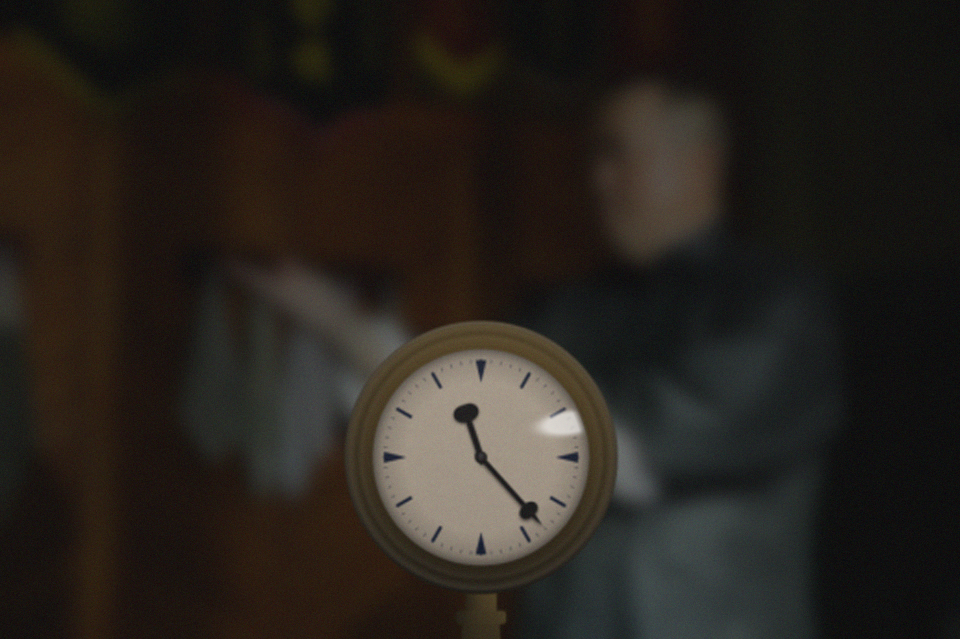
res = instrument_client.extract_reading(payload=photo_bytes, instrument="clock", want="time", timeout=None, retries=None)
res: 11:23
